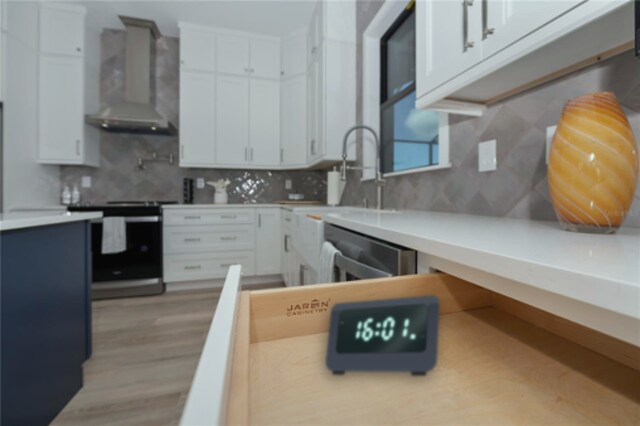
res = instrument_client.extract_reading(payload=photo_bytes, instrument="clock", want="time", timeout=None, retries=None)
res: 16:01
